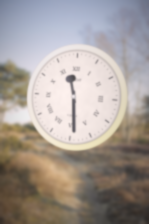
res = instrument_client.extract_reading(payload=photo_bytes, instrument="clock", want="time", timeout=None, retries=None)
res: 11:29
